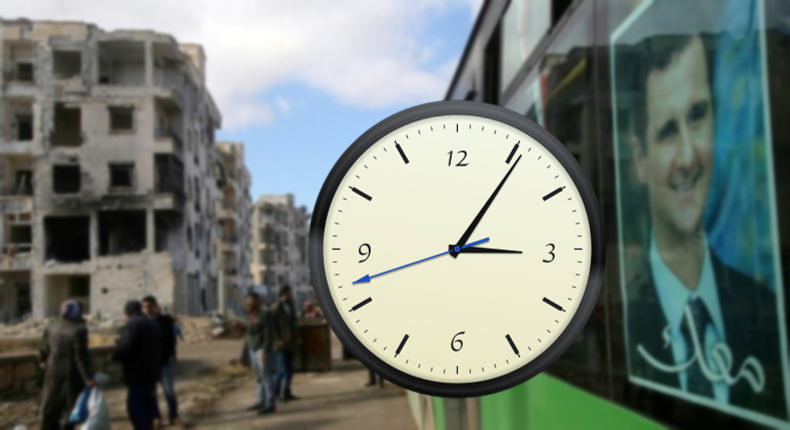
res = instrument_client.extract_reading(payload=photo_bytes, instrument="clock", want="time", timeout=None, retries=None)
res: 3:05:42
